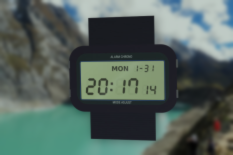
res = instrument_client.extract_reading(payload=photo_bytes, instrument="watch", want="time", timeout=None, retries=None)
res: 20:17:14
